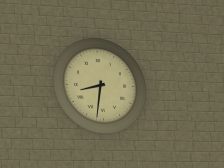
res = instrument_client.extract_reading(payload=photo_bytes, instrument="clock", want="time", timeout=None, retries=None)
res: 8:32
